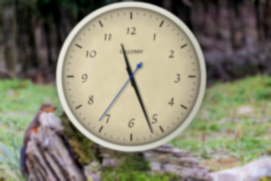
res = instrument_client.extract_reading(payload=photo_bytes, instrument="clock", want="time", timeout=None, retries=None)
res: 11:26:36
